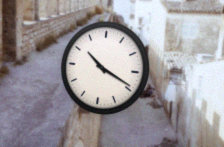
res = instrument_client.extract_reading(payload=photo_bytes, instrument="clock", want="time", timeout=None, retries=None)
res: 10:19
